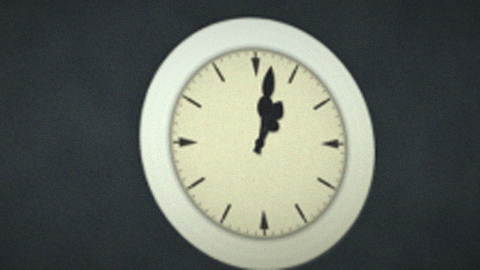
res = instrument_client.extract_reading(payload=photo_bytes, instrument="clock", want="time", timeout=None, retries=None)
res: 1:02
